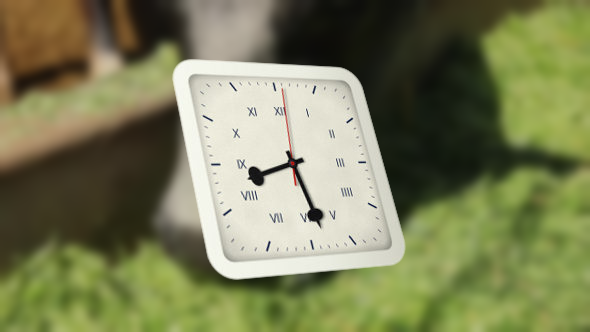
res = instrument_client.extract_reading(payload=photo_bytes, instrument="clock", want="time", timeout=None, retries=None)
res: 8:28:01
